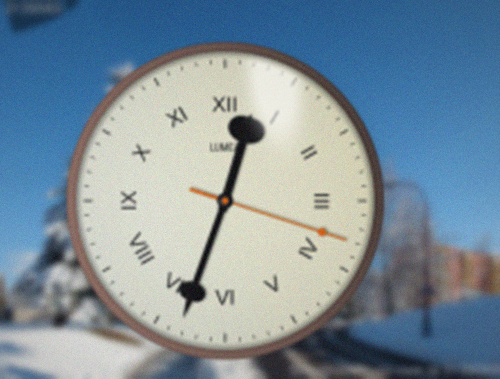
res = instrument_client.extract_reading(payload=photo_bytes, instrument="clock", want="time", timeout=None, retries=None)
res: 12:33:18
